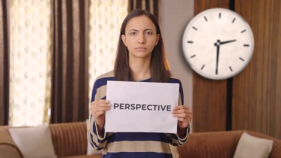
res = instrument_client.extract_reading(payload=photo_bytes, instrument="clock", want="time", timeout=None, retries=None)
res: 2:30
